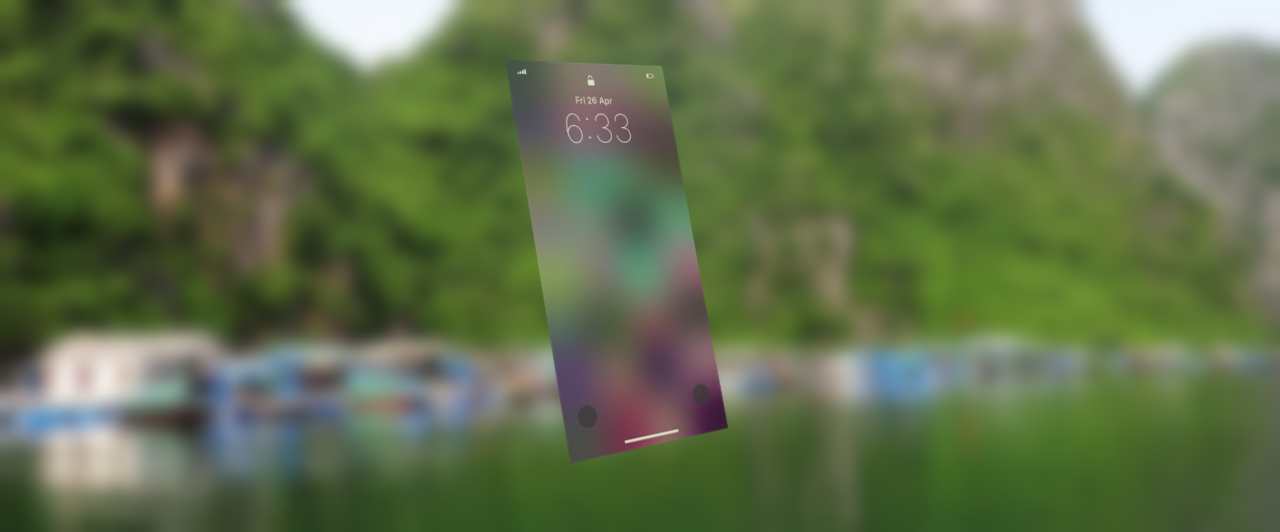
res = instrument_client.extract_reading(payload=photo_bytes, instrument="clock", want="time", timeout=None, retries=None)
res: 6:33
